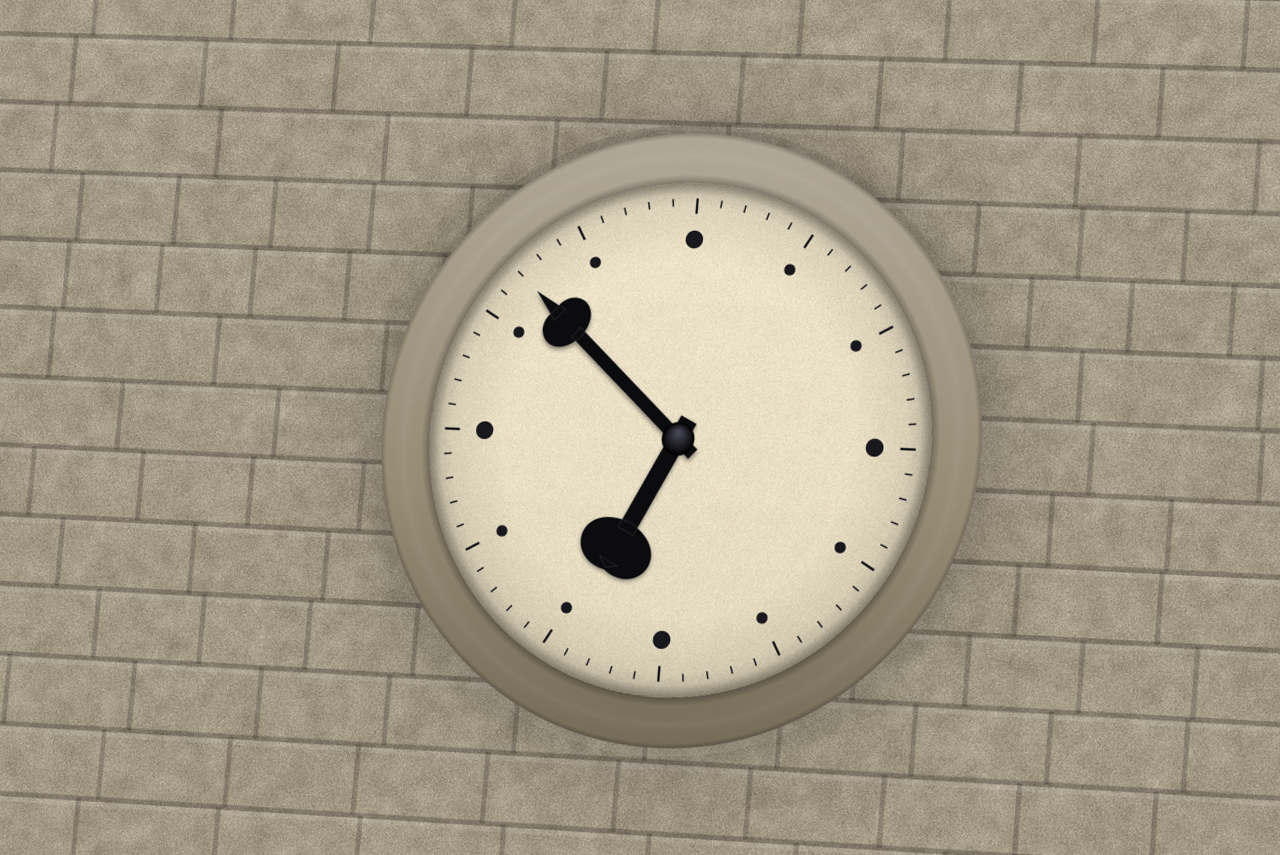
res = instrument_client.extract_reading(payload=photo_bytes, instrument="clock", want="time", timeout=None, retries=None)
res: 6:52
